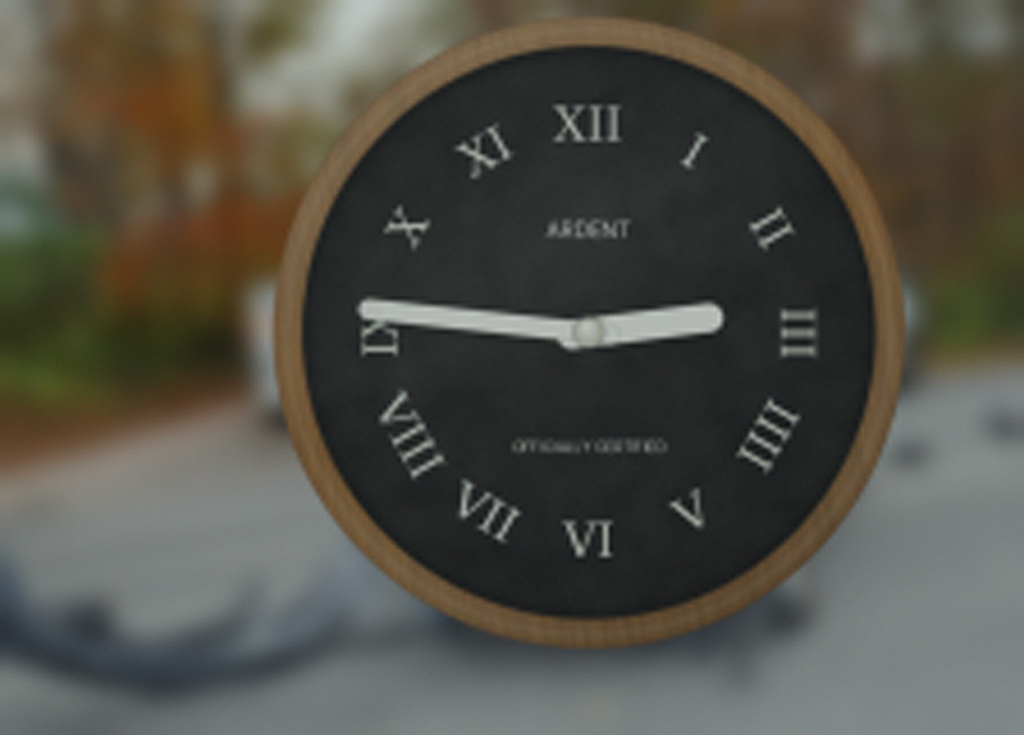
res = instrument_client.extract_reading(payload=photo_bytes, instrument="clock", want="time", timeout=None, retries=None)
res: 2:46
